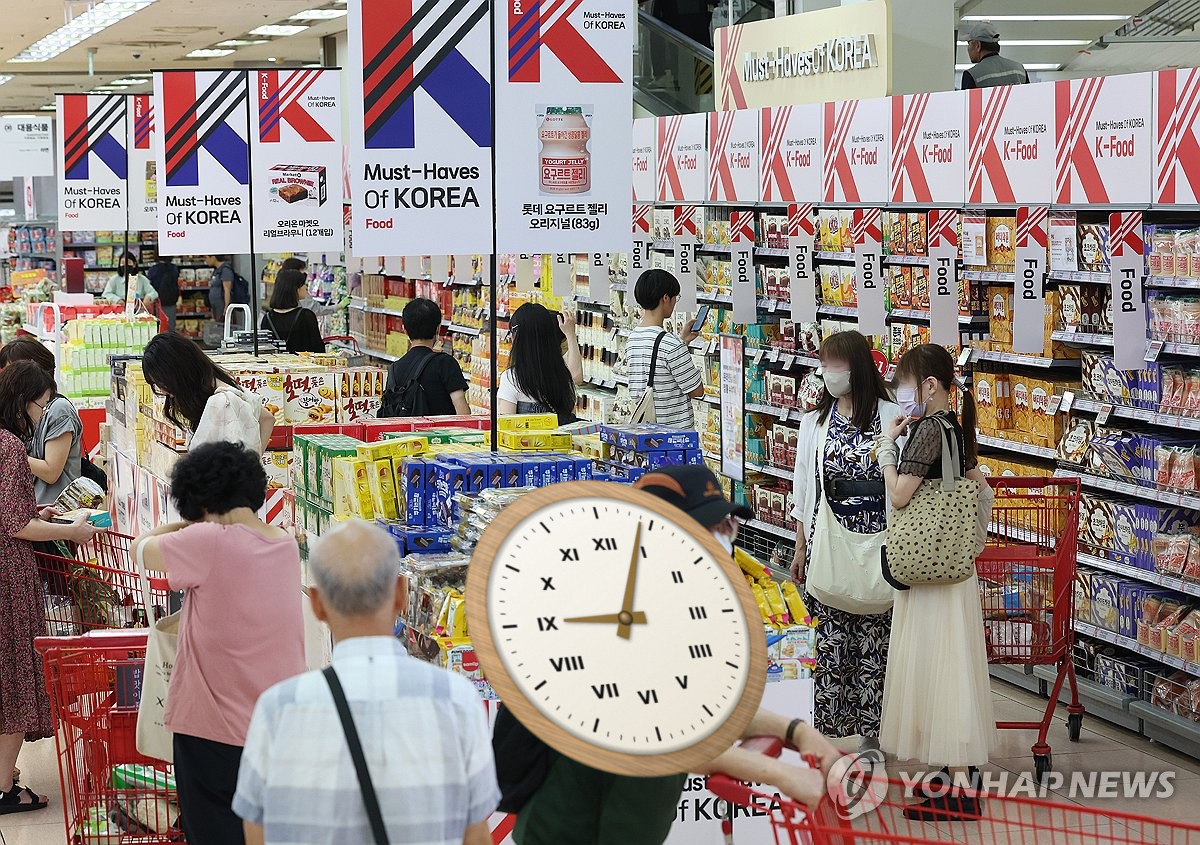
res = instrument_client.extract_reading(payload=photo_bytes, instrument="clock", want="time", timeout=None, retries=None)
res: 9:04
